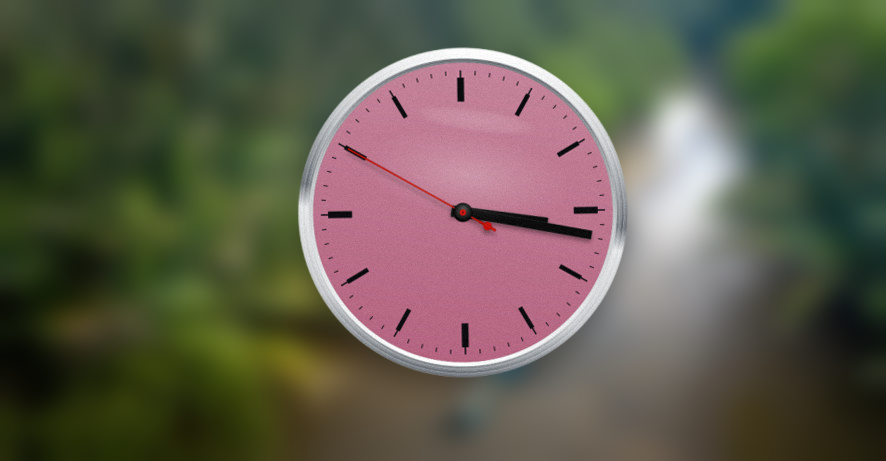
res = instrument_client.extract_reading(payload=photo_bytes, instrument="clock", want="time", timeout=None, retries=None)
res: 3:16:50
